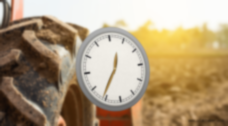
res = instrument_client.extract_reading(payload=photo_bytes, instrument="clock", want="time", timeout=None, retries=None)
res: 12:36
